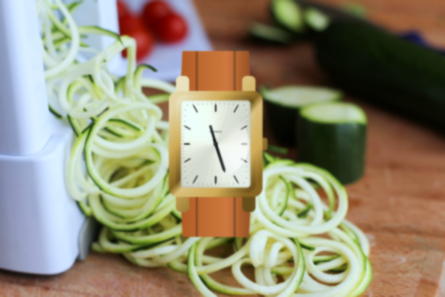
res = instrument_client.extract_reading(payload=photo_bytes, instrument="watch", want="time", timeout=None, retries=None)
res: 11:27
